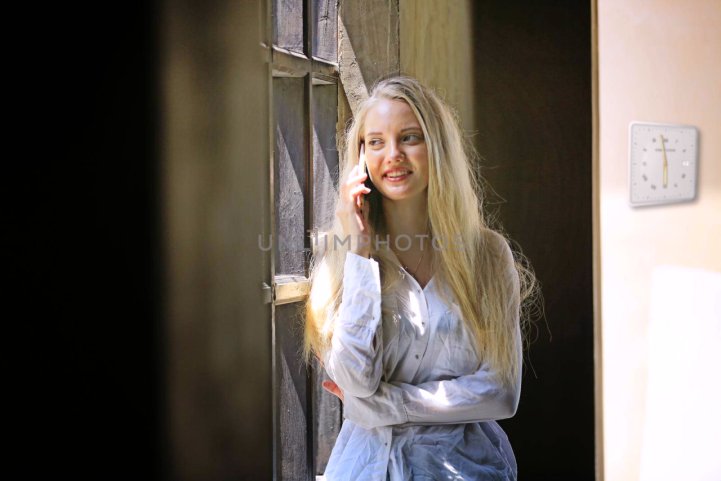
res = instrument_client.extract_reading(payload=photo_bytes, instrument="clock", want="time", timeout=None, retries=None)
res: 5:58
